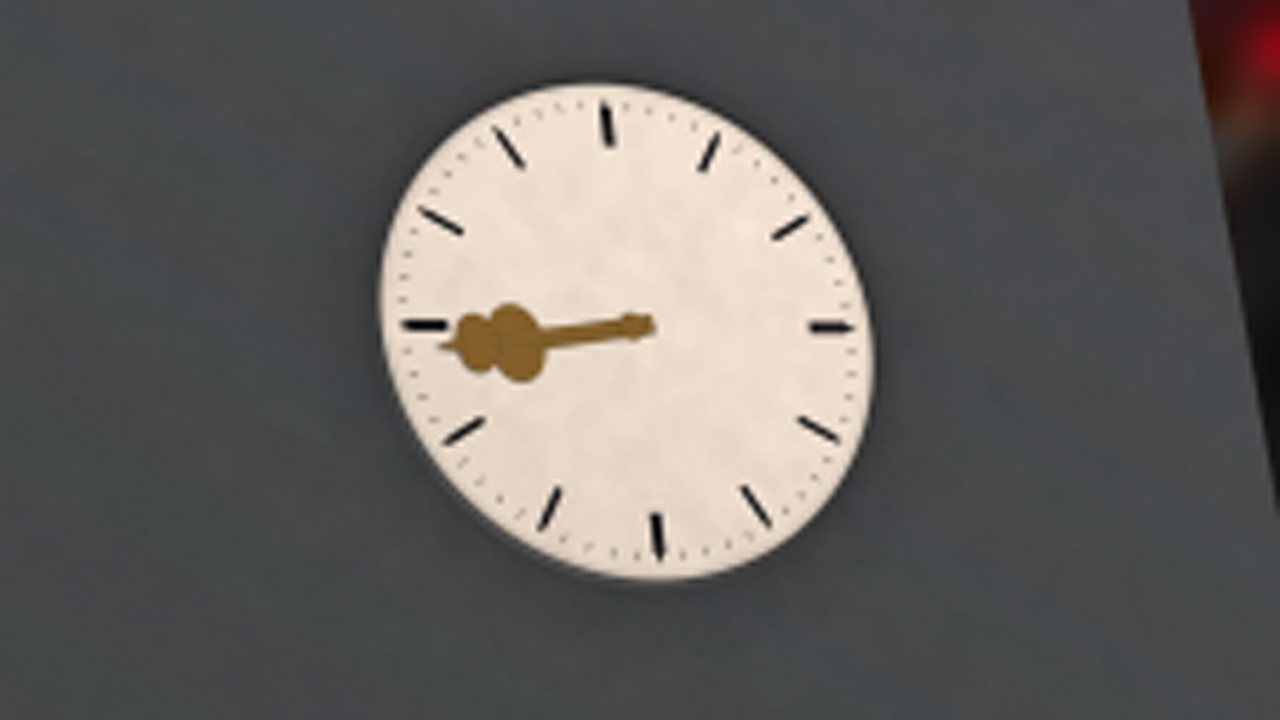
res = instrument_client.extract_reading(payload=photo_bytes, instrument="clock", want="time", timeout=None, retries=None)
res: 8:44
